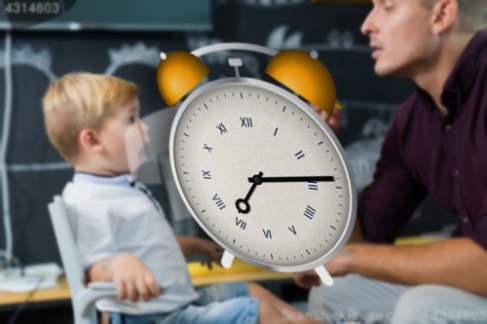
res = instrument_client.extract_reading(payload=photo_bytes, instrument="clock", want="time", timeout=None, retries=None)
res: 7:14
